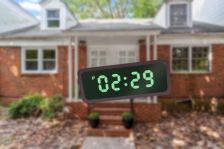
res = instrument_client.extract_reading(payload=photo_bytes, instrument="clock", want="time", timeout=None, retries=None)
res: 2:29
